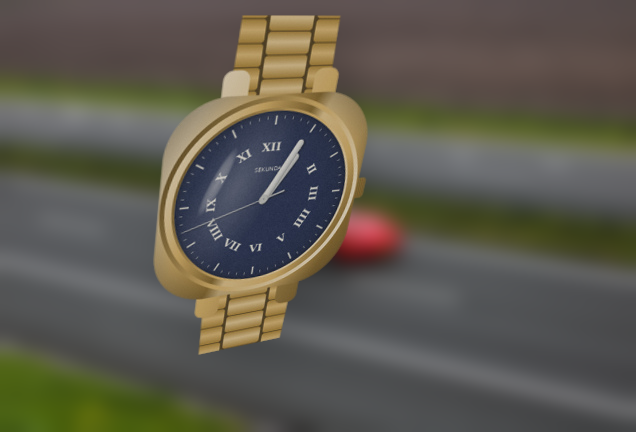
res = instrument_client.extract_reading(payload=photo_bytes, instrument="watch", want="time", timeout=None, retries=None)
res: 1:04:42
